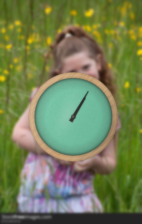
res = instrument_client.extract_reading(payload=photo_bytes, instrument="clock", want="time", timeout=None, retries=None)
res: 1:05
